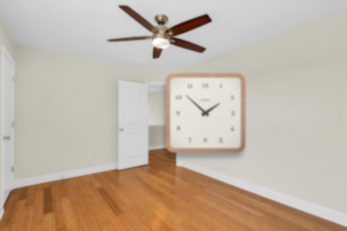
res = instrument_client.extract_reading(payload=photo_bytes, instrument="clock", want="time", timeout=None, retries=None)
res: 1:52
